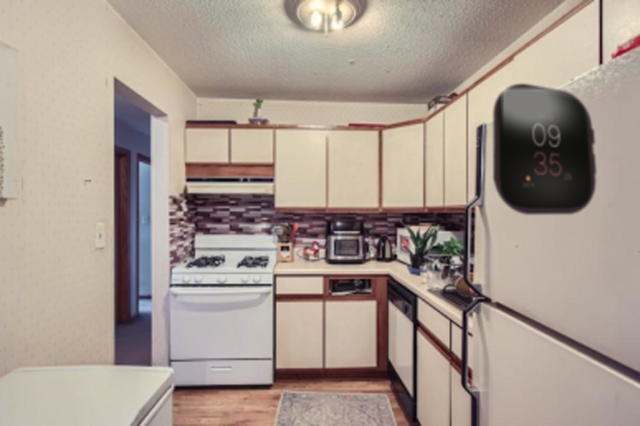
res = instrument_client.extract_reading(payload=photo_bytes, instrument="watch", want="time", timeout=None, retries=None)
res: 9:35
